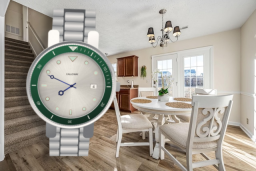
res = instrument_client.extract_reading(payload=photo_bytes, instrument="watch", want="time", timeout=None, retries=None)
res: 7:49
